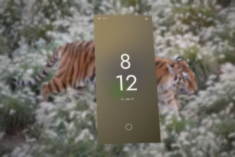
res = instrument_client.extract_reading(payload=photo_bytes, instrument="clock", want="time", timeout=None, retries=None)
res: 8:12
